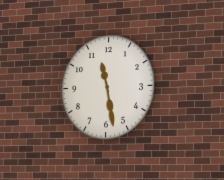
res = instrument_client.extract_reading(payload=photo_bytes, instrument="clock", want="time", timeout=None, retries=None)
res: 11:28
